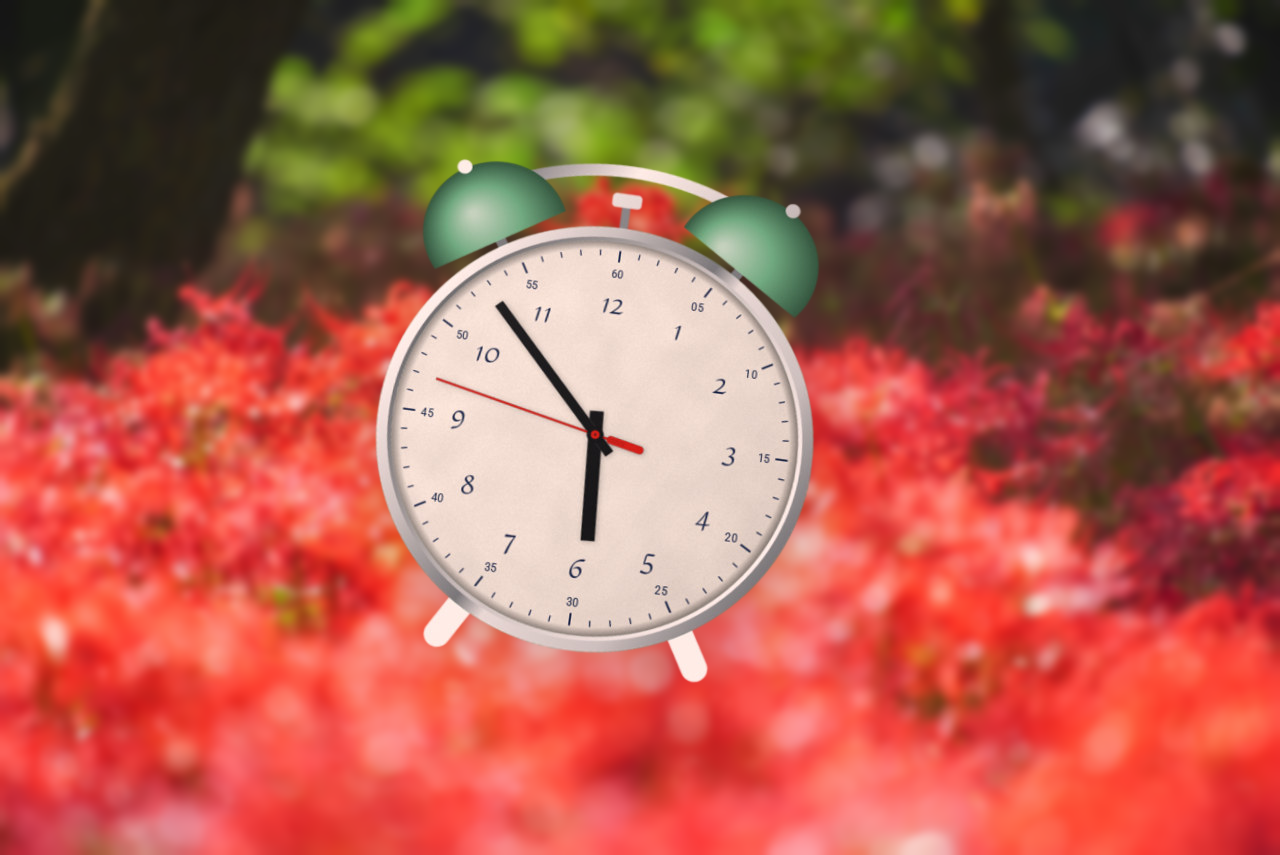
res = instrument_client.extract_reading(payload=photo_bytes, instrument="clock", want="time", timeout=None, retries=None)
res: 5:52:47
